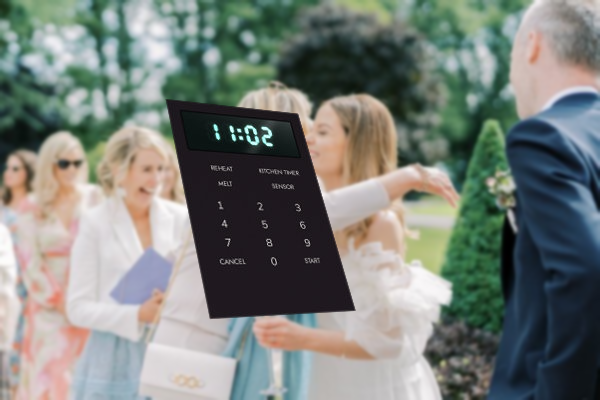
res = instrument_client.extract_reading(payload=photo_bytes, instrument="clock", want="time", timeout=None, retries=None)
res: 11:02
